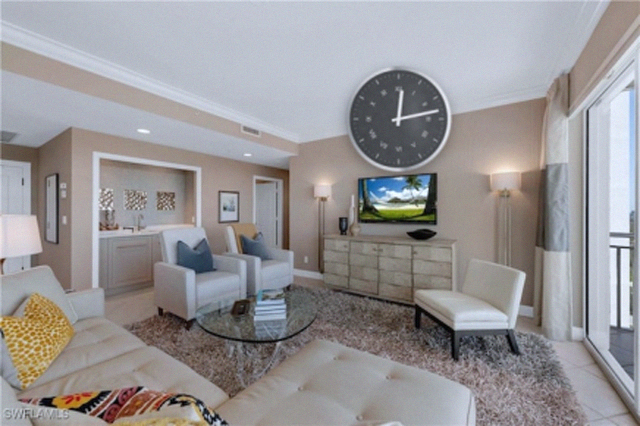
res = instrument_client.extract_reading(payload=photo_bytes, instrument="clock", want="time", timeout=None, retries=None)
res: 12:13
